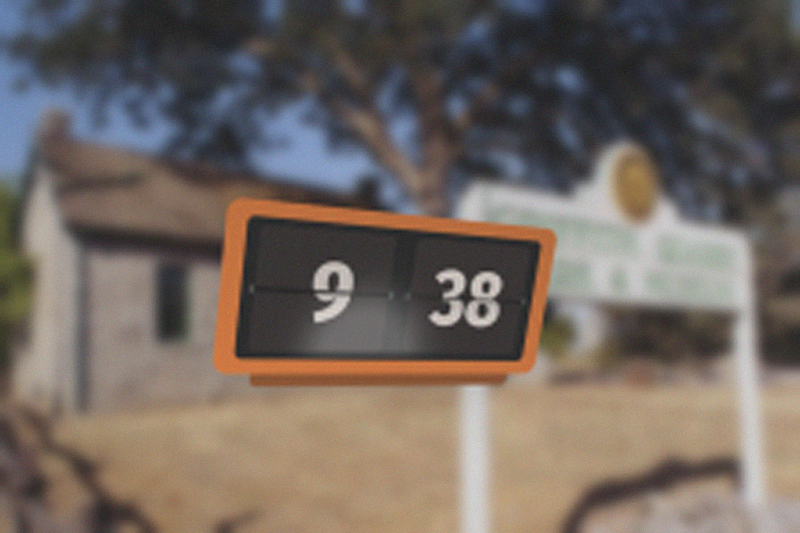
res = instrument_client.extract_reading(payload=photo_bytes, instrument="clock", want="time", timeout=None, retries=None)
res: 9:38
